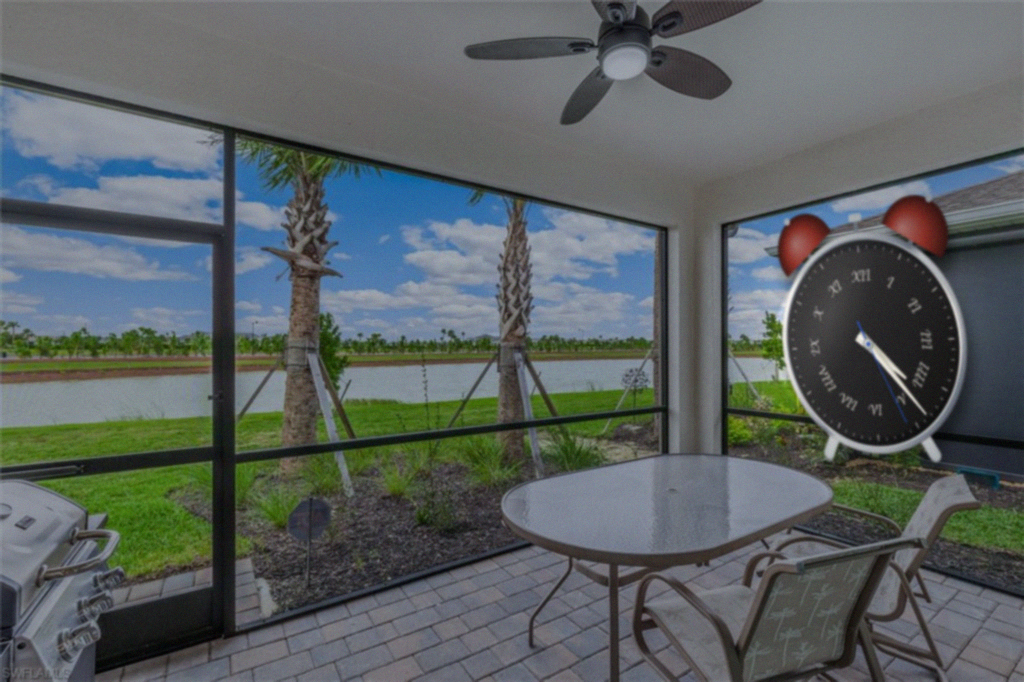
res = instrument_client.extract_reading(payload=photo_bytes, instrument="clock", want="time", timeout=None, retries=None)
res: 4:23:26
